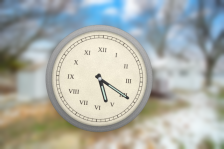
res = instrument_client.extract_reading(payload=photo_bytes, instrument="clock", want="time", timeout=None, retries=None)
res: 5:20
